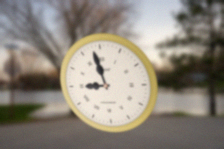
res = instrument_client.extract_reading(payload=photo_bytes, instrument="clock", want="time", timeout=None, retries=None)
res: 8:58
